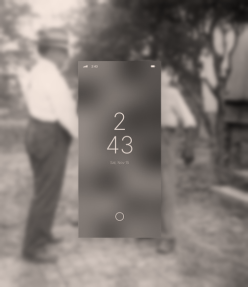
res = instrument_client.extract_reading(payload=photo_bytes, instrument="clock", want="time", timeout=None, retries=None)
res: 2:43
